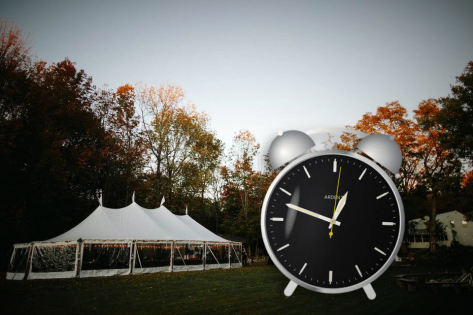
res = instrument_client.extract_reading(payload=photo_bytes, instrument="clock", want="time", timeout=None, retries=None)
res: 12:48:01
